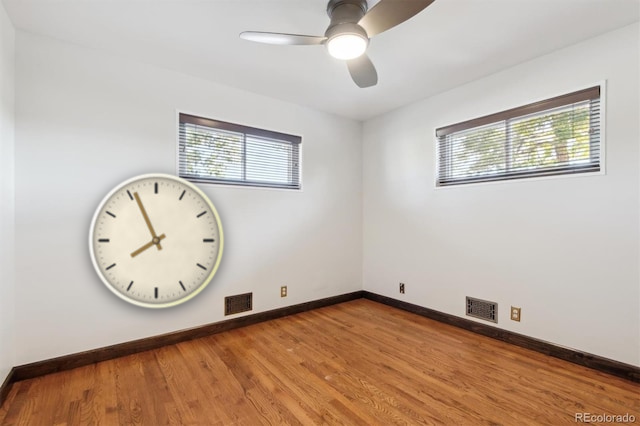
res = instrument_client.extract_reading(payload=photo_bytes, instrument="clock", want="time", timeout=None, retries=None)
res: 7:56
